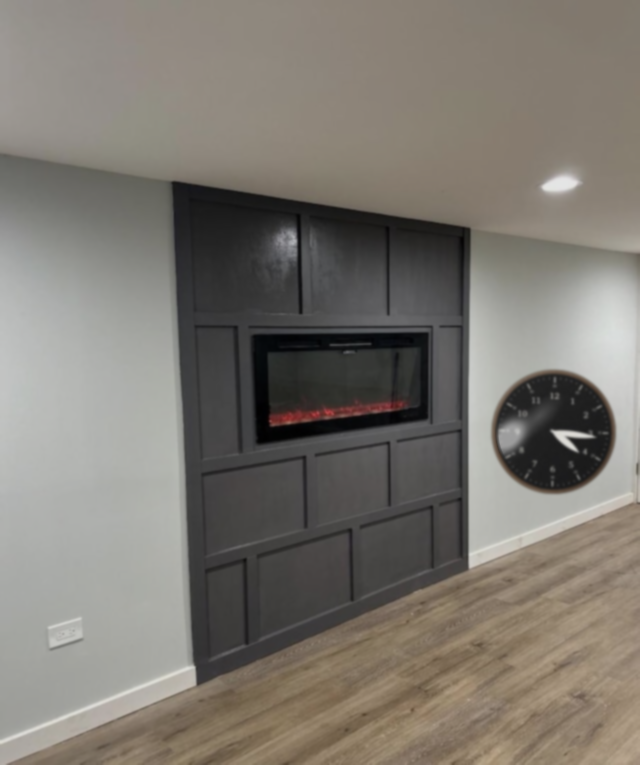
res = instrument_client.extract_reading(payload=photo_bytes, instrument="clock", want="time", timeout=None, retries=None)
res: 4:16
